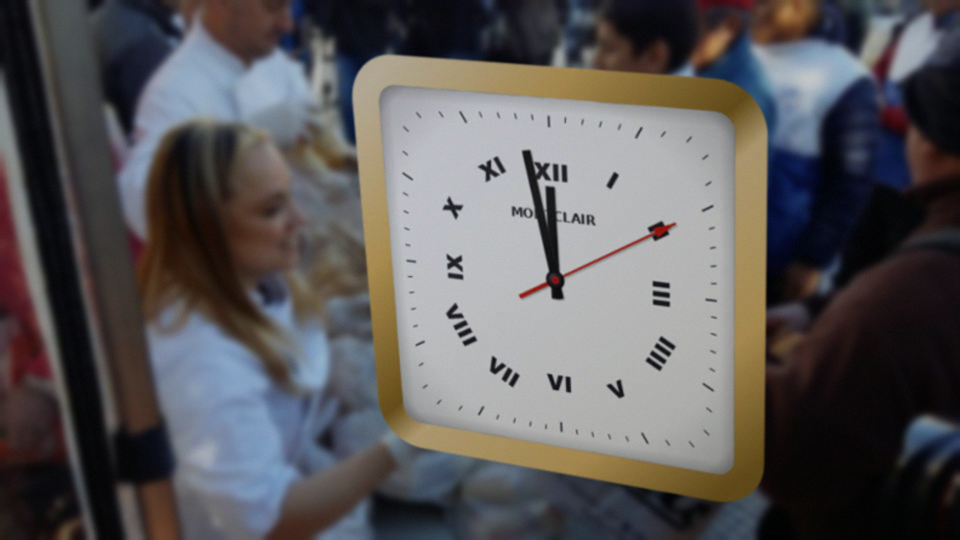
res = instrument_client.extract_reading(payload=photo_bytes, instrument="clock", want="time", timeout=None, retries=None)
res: 11:58:10
